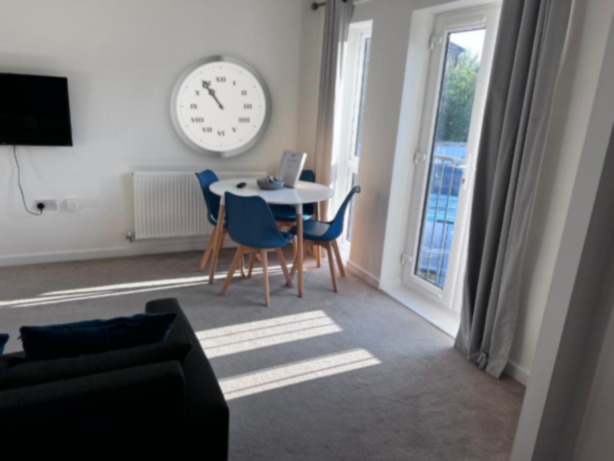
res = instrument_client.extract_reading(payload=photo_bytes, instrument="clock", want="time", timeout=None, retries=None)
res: 10:54
